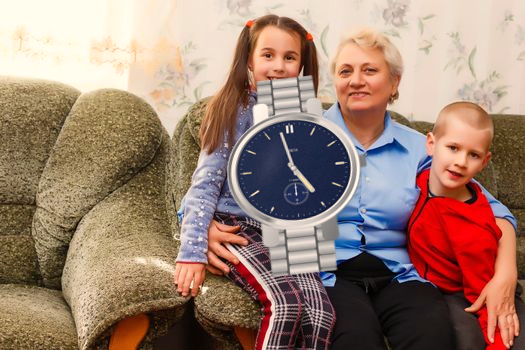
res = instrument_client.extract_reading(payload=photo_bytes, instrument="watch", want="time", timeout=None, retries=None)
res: 4:58
